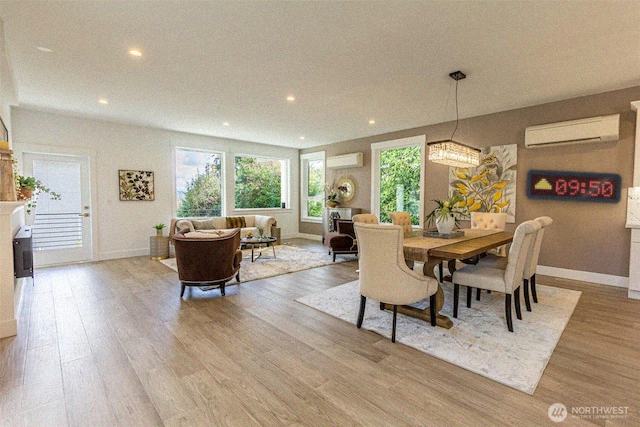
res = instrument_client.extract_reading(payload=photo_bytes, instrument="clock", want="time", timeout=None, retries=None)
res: 9:50
